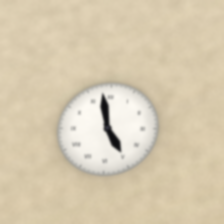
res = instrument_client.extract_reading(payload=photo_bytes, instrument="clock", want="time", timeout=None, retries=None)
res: 4:58
